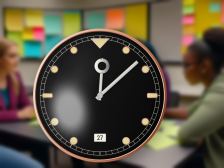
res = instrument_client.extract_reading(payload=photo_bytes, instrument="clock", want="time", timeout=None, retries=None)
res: 12:08
